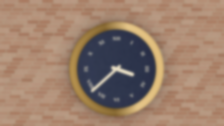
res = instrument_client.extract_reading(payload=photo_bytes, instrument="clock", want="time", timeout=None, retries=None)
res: 3:38
